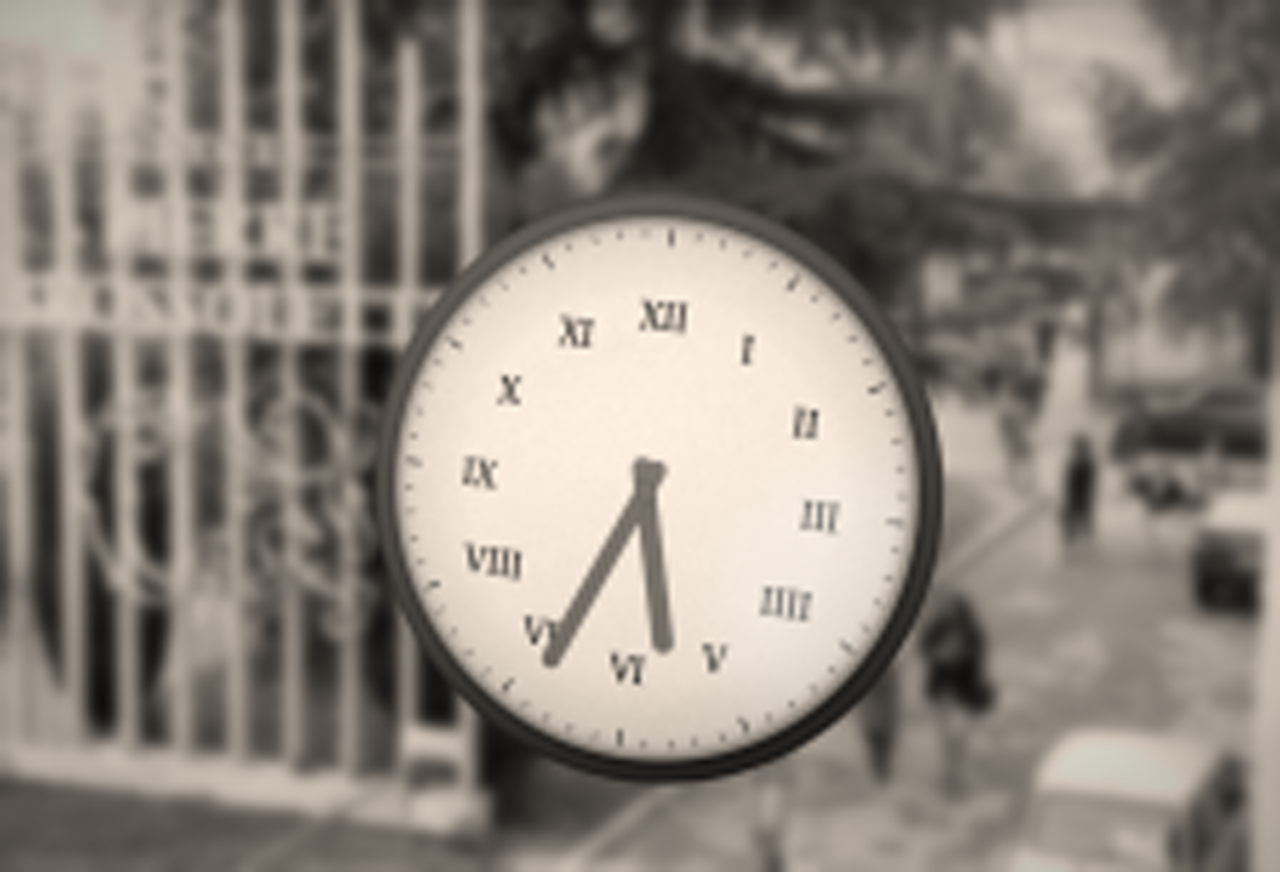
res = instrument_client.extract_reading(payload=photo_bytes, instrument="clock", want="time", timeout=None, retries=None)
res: 5:34
